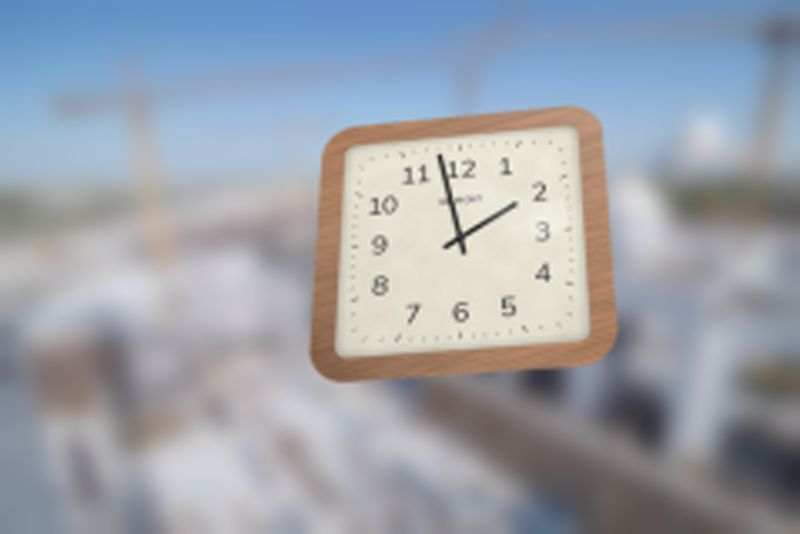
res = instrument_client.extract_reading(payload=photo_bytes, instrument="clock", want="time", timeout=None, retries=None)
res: 1:58
